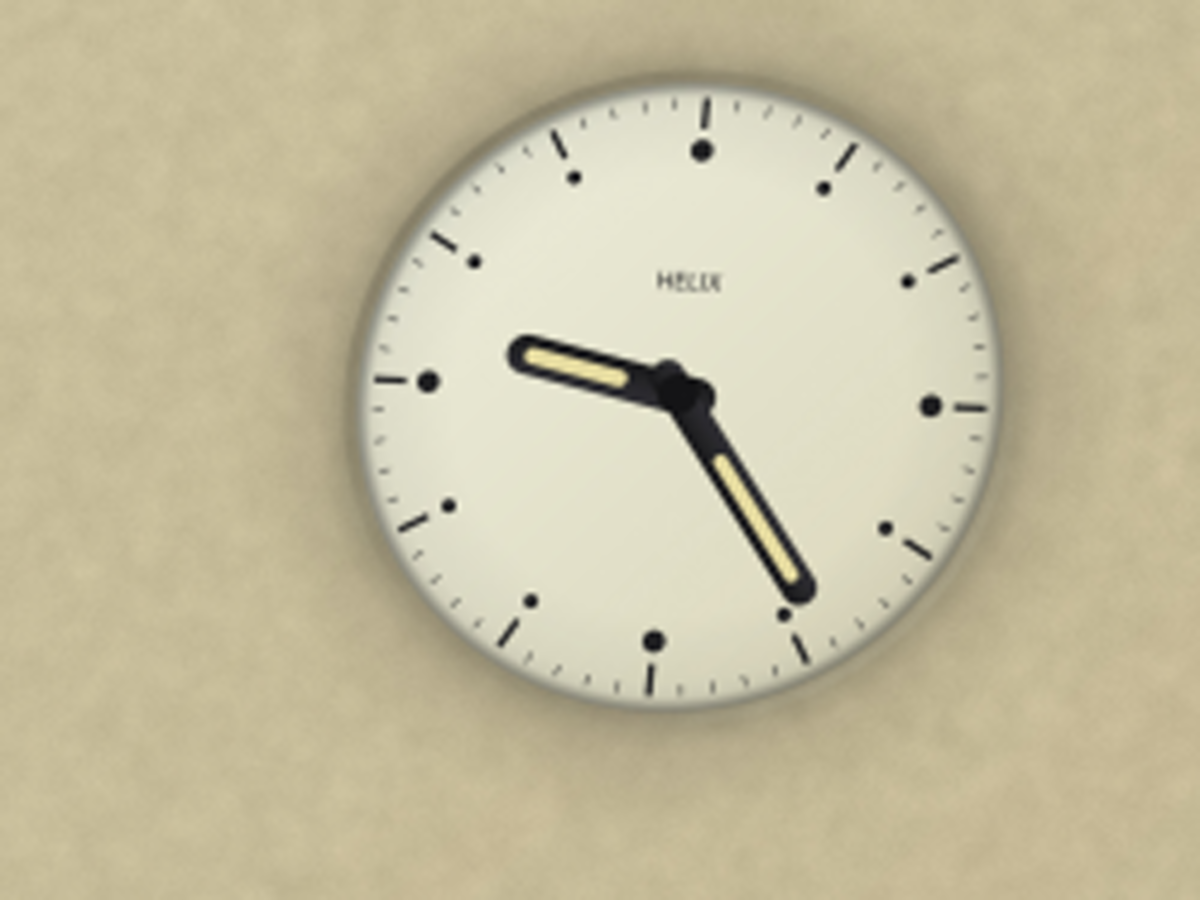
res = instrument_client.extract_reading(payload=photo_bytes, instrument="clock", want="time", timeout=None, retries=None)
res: 9:24
